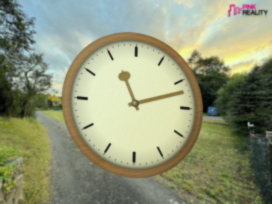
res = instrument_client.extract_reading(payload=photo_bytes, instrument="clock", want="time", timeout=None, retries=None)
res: 11:12
